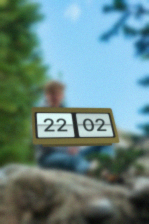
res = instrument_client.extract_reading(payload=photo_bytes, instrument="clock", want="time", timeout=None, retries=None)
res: 22:02
